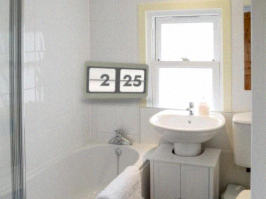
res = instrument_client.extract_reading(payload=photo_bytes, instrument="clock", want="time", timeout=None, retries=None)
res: 2:25
